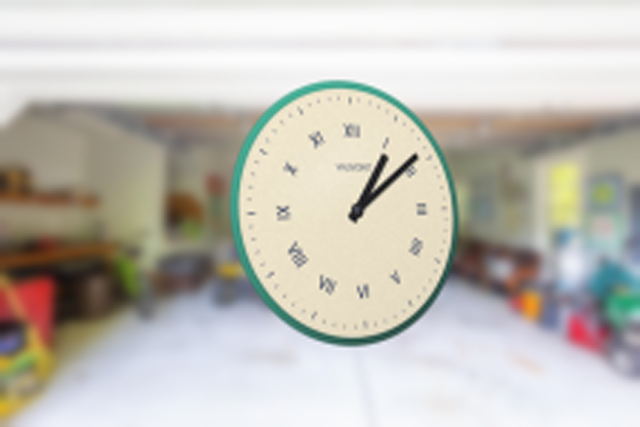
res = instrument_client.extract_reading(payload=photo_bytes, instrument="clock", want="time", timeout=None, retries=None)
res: 1:09
